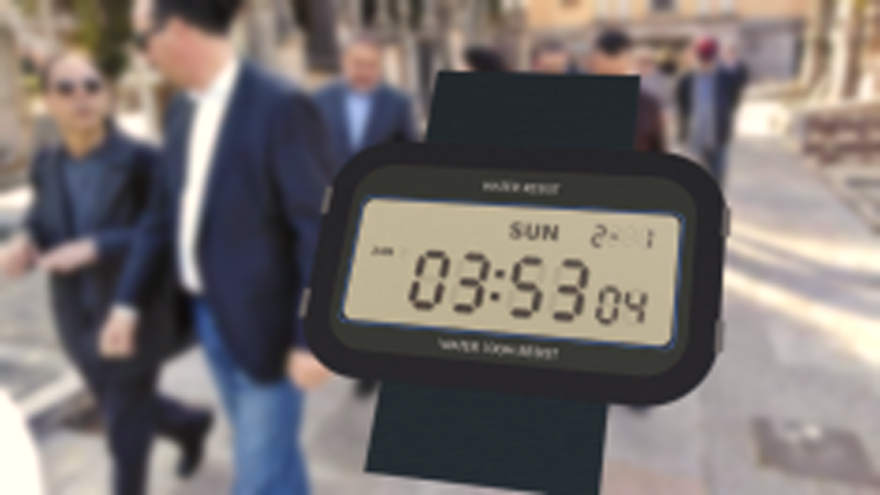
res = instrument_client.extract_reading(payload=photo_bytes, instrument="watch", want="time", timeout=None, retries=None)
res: 3:53:04
